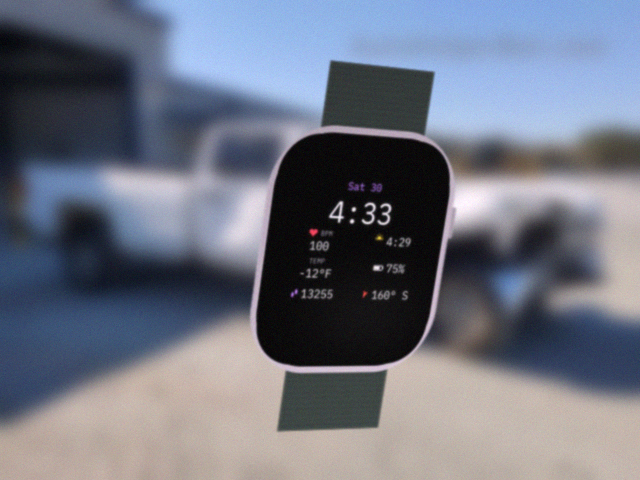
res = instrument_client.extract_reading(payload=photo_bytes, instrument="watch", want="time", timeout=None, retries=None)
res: 4:33
